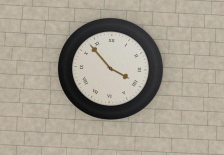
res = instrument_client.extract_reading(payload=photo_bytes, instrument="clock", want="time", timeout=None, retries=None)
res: 3:53
